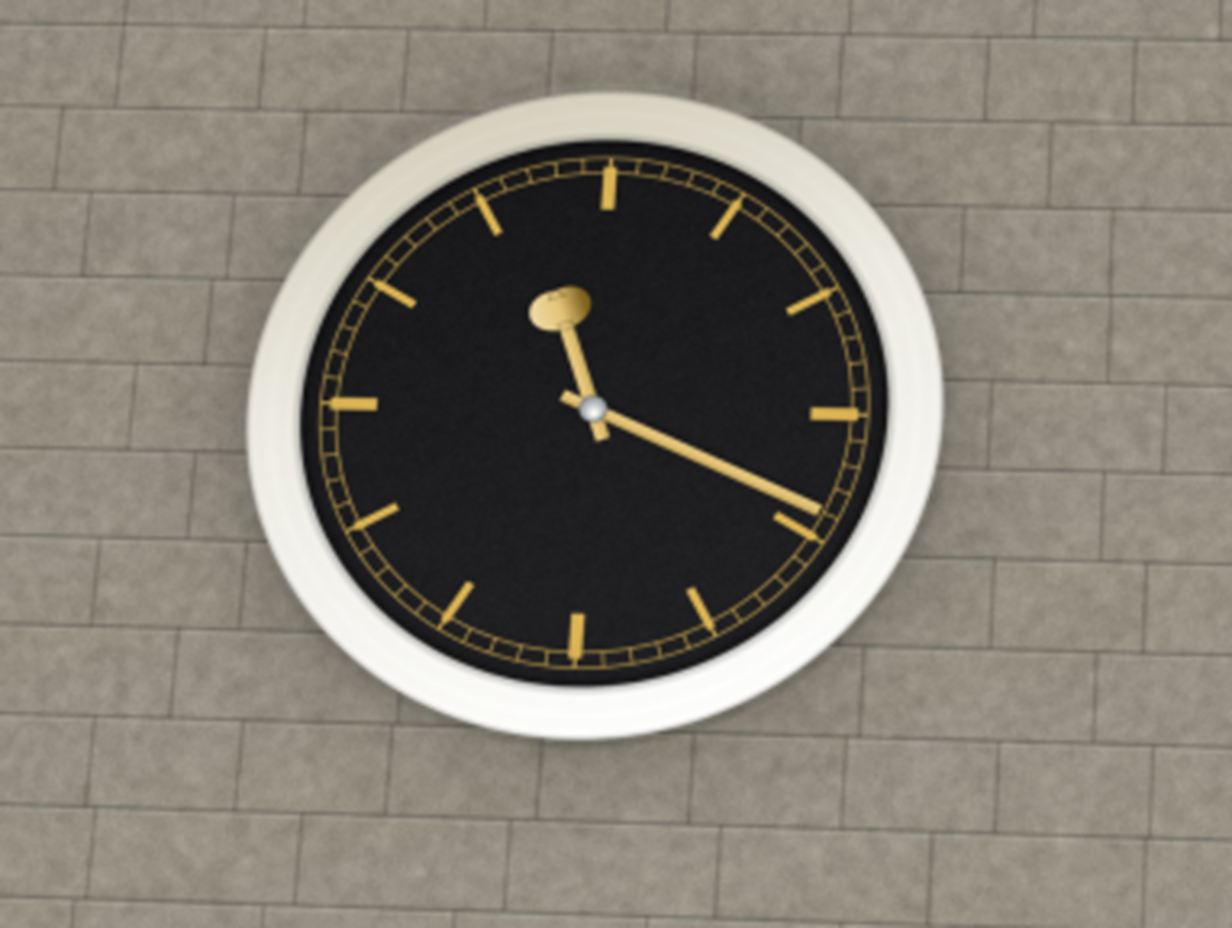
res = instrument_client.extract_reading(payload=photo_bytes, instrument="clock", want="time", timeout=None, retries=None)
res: 11:19
